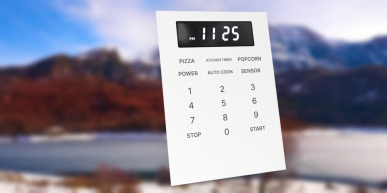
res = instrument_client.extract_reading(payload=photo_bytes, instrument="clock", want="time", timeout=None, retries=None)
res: 11:25
